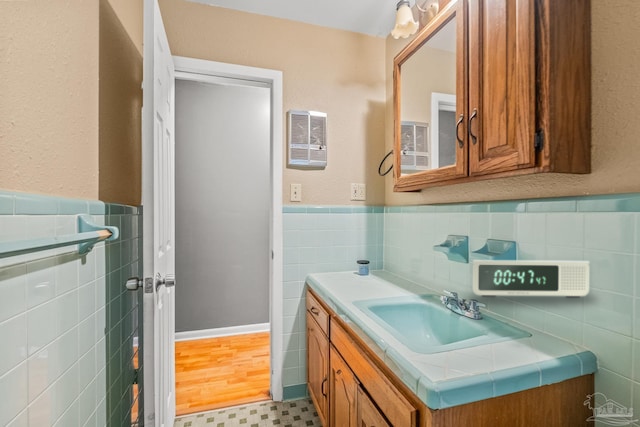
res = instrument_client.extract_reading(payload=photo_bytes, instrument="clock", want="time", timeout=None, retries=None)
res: 0:47
